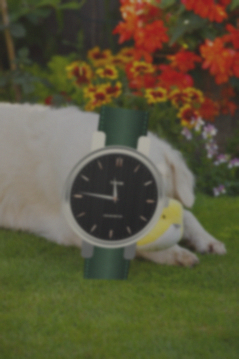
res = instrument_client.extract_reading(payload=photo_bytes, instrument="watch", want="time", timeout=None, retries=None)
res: 11:46
